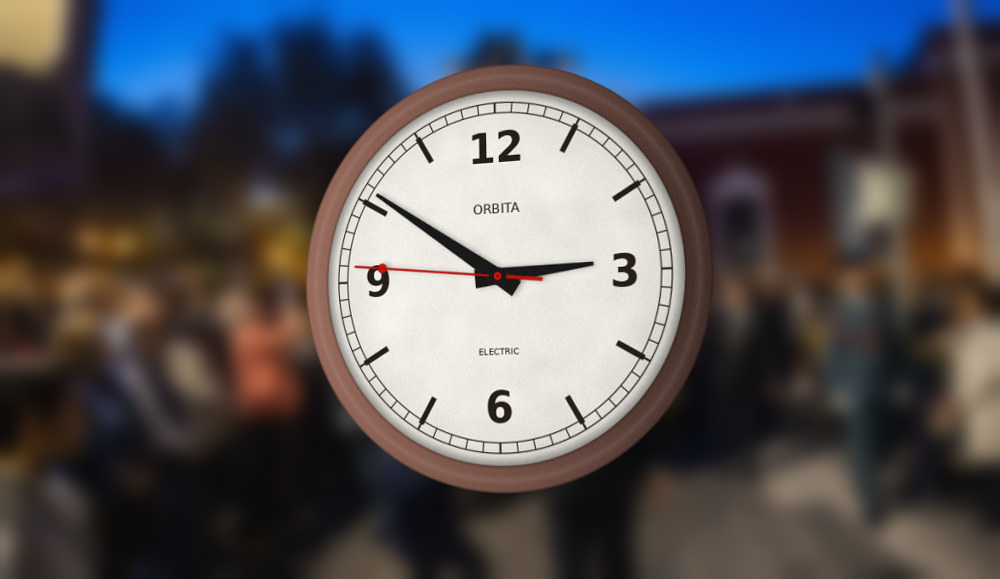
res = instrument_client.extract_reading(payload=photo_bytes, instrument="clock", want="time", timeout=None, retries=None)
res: 2:50:46
